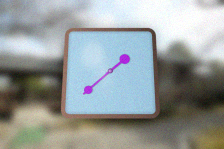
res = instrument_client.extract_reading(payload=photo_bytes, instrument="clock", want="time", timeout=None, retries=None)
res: 1:38
